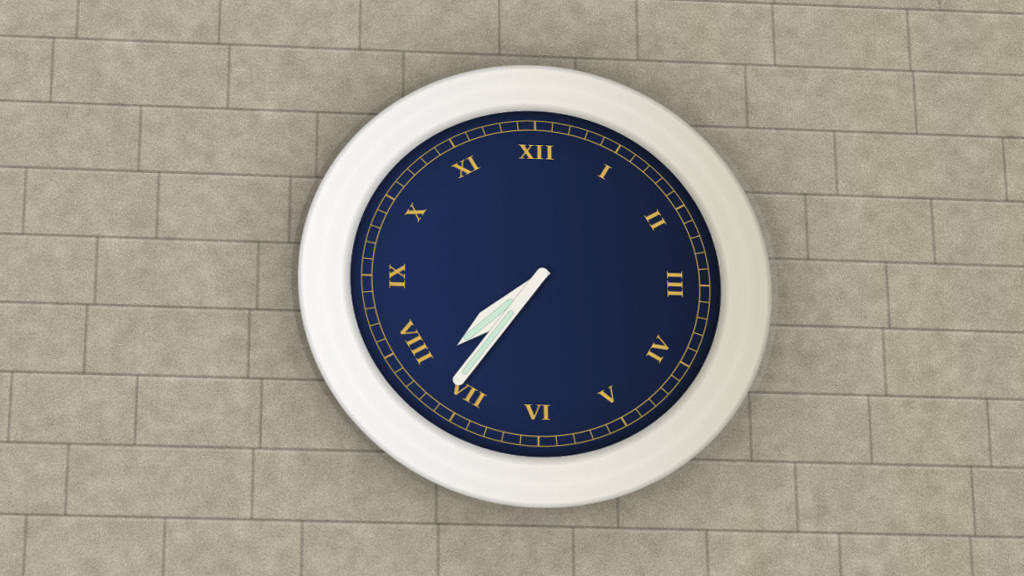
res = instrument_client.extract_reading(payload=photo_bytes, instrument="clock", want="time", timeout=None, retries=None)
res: 7:36
